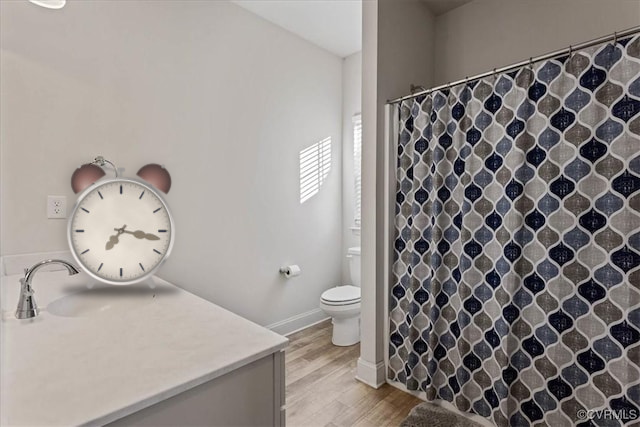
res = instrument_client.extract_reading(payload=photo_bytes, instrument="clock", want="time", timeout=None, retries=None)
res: 7:17
